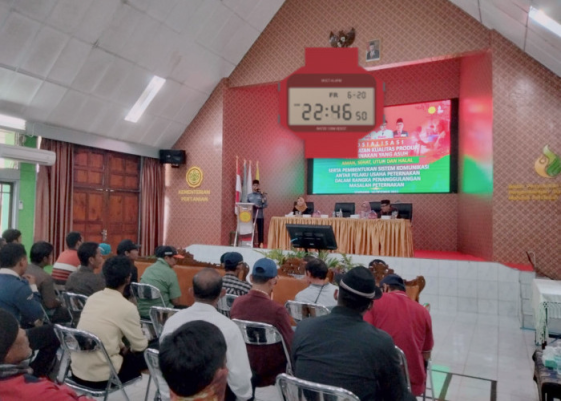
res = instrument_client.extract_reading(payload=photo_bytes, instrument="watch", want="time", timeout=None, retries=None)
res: 22:46
